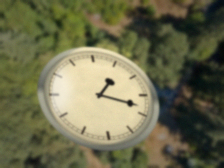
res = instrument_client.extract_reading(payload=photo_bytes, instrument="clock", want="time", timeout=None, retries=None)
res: 1:18
